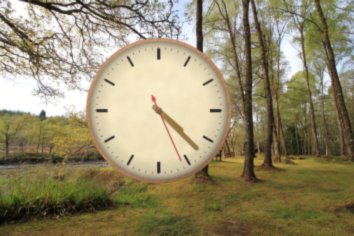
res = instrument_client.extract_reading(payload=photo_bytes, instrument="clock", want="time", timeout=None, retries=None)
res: 4:22:26
